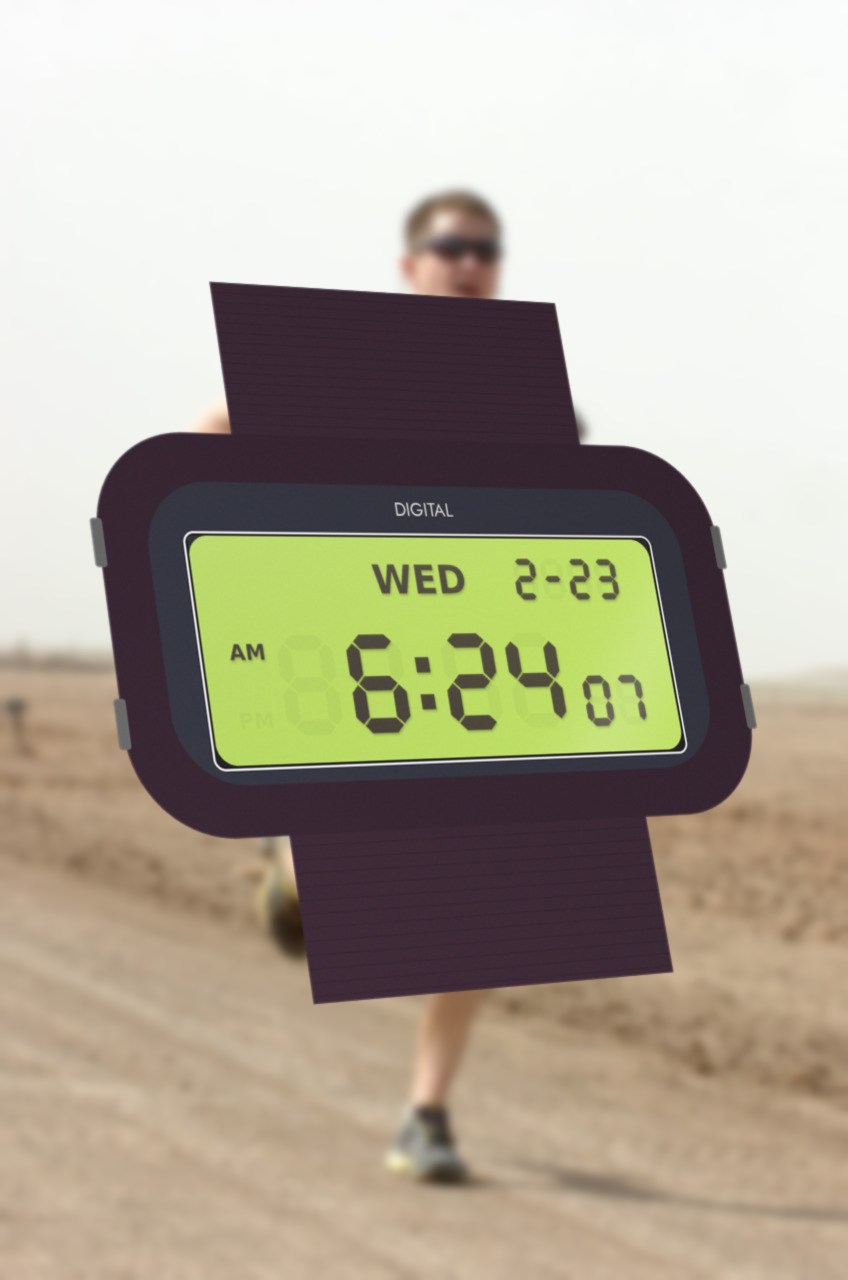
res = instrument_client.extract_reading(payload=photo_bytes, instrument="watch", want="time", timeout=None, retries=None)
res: 6:24:07
